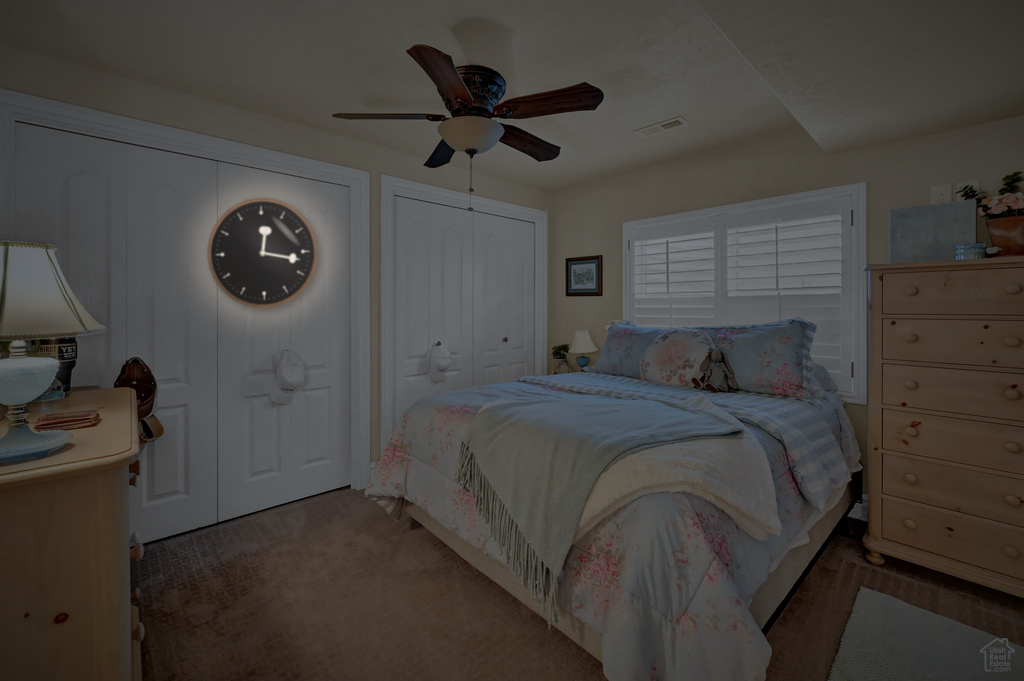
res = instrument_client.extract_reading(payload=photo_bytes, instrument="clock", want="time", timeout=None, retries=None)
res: 12:17
